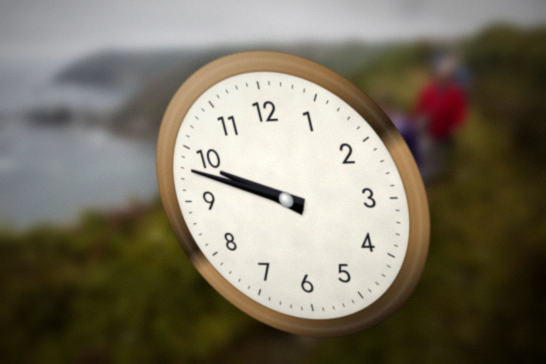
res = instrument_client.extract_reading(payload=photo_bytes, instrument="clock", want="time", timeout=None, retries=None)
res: 9:48
